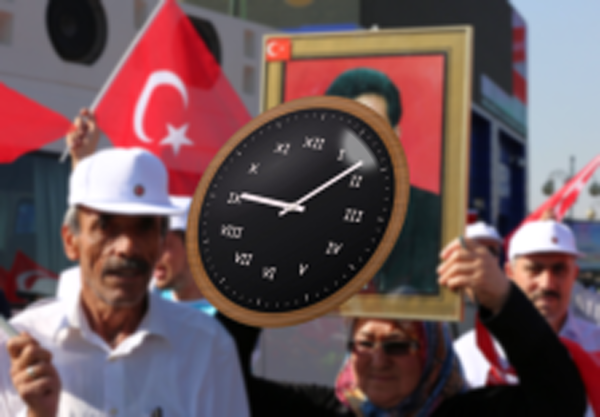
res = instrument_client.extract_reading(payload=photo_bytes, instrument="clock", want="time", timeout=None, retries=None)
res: 9:08
